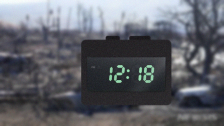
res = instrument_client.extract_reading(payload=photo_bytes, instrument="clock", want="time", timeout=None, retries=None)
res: 12:18
